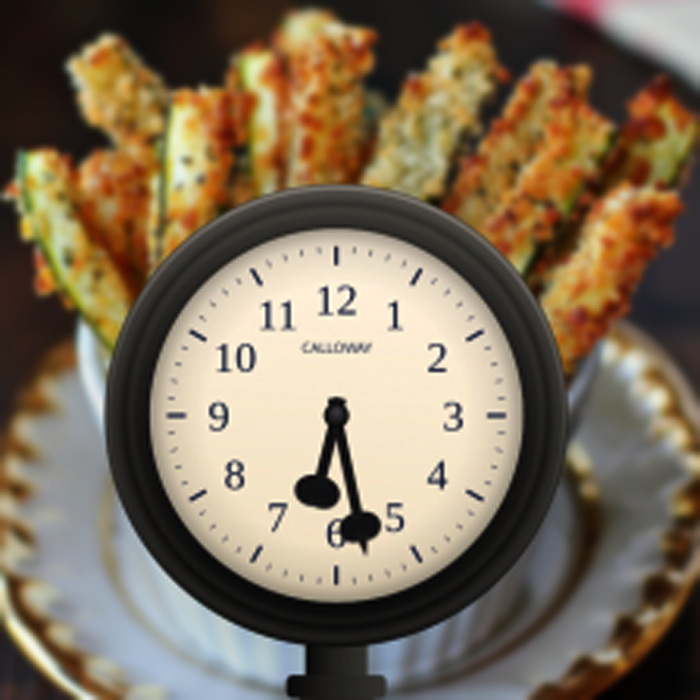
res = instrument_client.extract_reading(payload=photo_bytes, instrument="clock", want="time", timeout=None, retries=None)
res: 6:28
